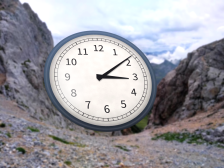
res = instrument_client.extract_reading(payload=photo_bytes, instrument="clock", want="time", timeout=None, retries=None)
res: 3:09
